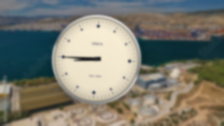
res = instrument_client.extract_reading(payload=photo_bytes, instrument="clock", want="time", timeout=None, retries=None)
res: 8:45
